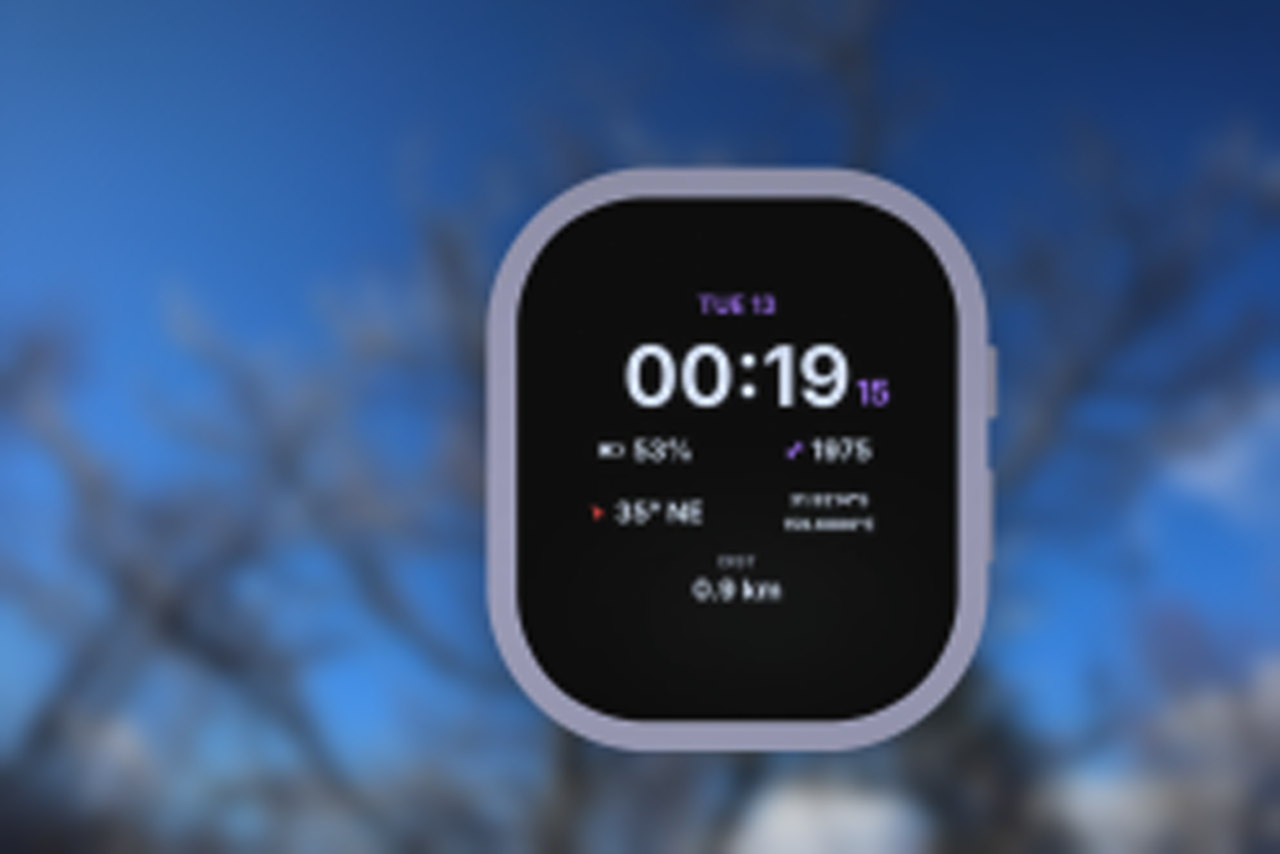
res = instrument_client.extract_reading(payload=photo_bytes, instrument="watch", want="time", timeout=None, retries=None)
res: 0:19
